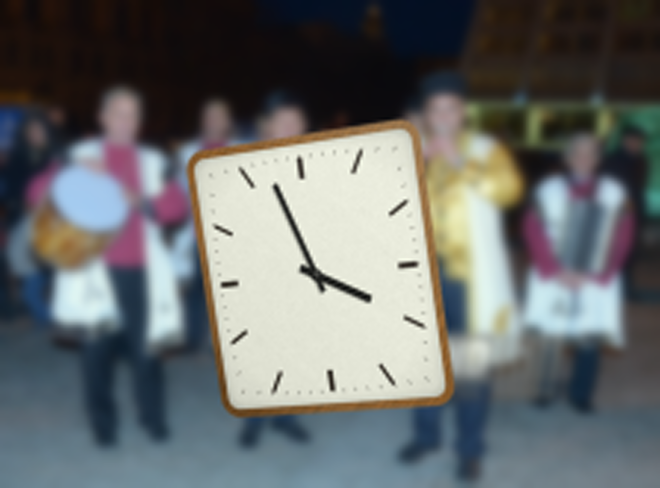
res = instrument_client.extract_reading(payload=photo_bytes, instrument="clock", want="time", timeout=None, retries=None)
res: 3:57
